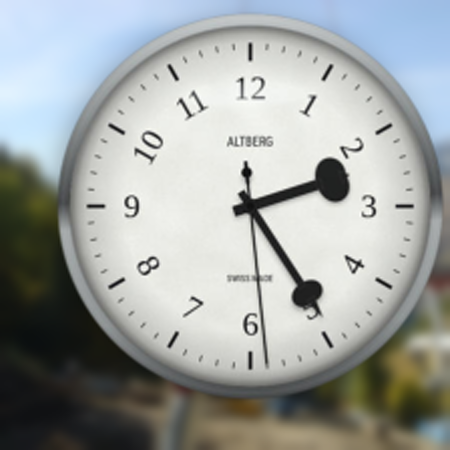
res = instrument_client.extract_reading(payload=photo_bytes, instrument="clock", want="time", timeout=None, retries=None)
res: 2:24:29
